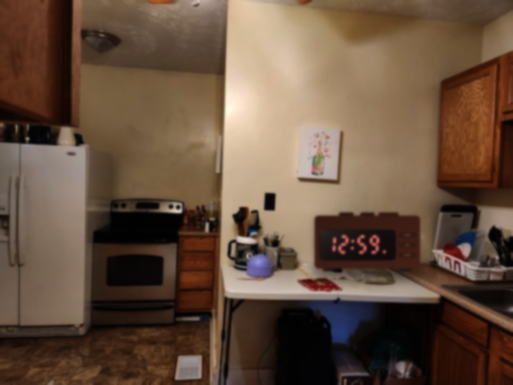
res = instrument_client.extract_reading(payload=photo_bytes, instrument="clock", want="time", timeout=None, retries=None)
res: 12:59
